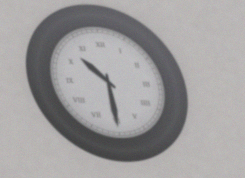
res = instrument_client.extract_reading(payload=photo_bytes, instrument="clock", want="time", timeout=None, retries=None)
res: 10:30
